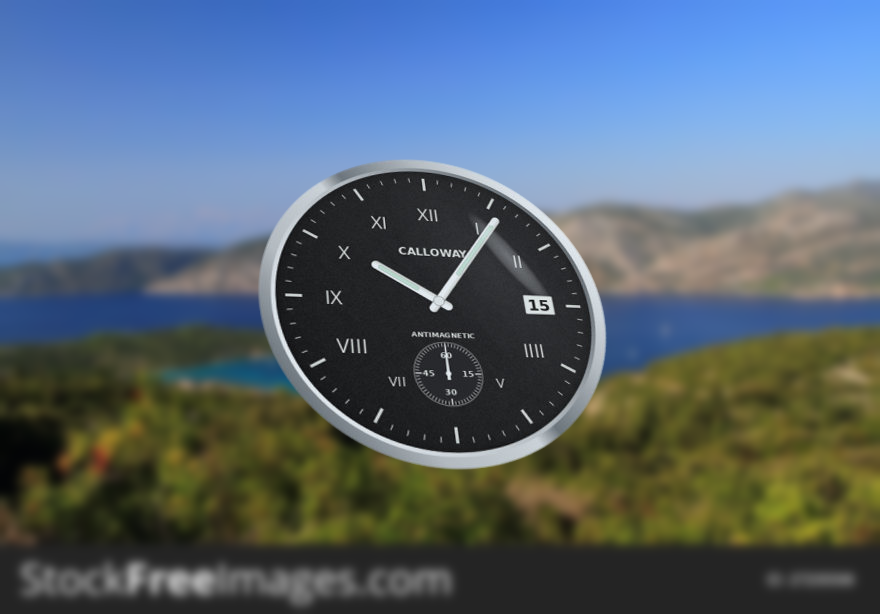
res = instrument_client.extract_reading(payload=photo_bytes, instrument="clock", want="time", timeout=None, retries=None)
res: 10:06
